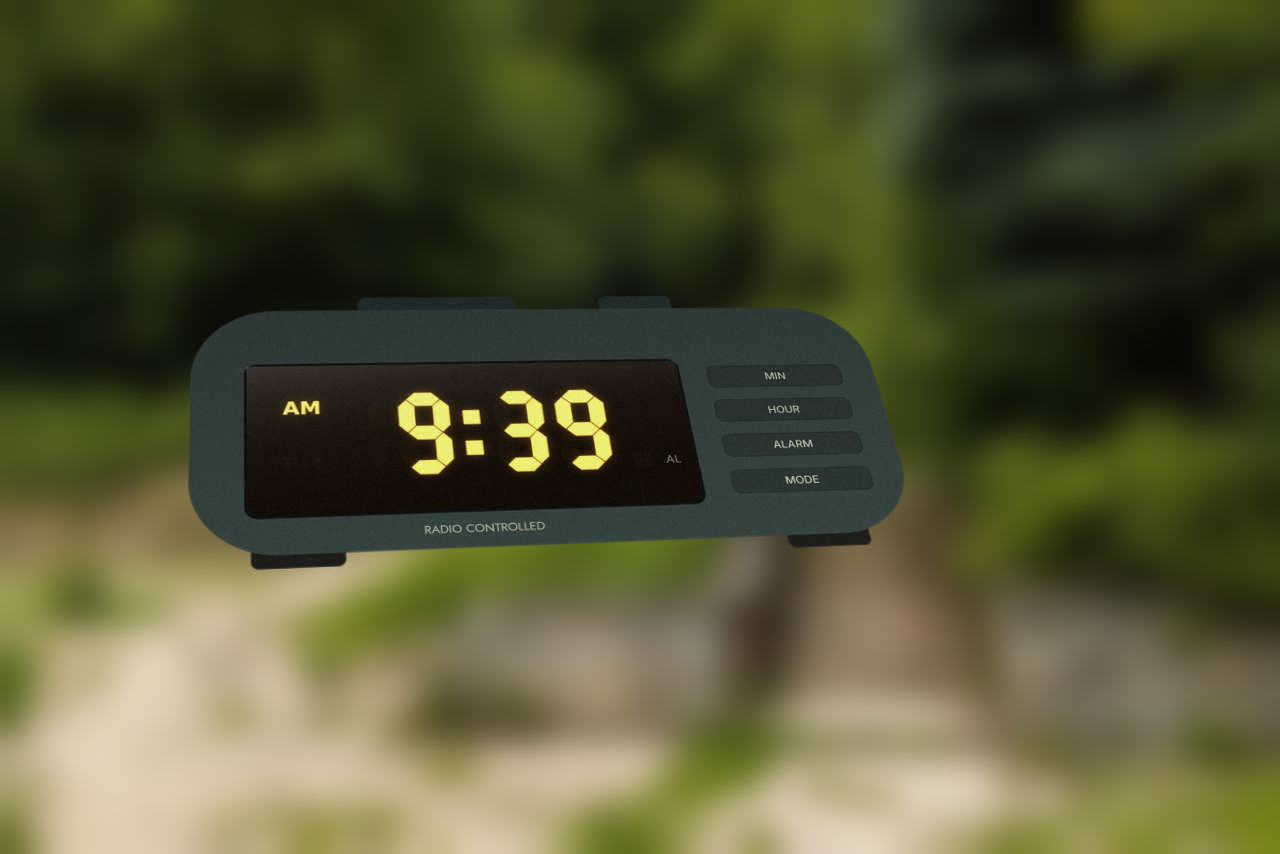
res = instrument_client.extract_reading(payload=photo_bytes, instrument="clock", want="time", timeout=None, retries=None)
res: 9:39
